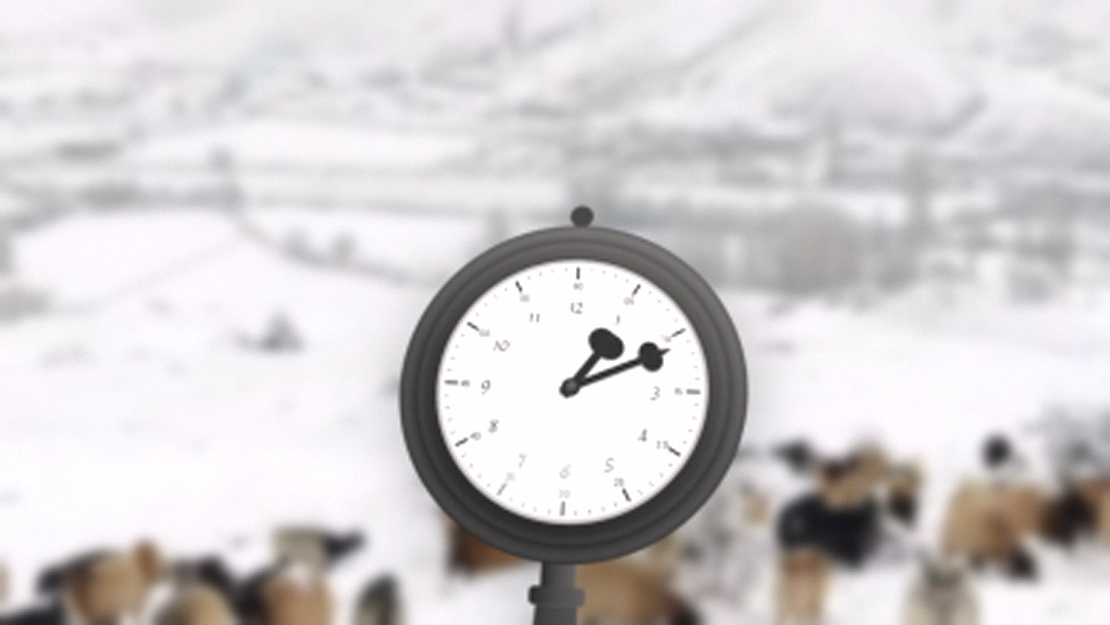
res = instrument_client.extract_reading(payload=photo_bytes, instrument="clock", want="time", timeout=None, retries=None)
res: 1:11
